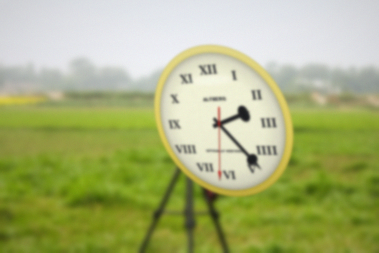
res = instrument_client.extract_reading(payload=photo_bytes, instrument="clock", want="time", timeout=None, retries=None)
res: 2:23:32
